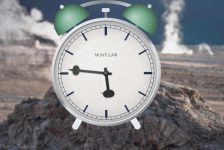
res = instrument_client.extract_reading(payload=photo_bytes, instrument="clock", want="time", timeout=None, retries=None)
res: 5:46
